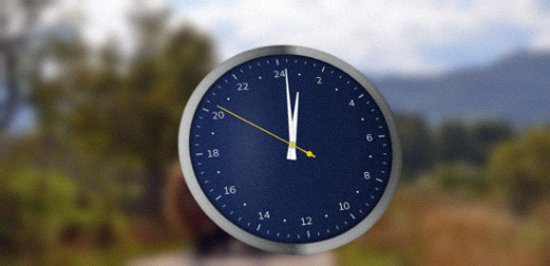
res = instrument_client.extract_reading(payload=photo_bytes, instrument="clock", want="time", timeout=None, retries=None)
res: 1:00:51
